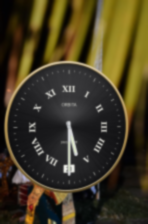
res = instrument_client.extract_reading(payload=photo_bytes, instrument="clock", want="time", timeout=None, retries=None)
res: 5:30
